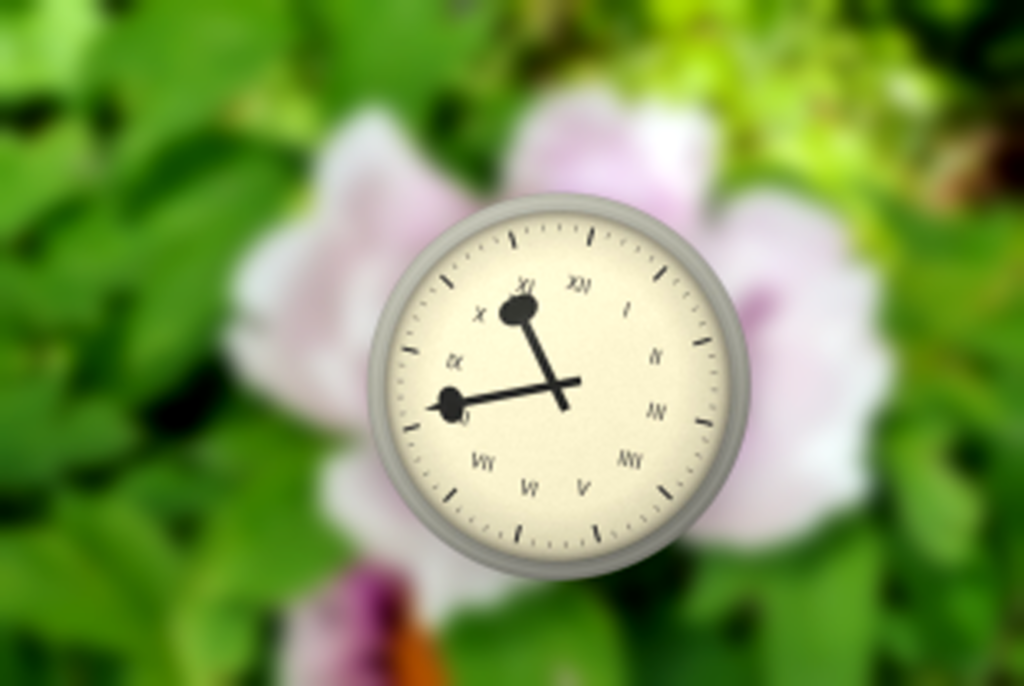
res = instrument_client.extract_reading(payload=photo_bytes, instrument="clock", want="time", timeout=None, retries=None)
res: 10:41
